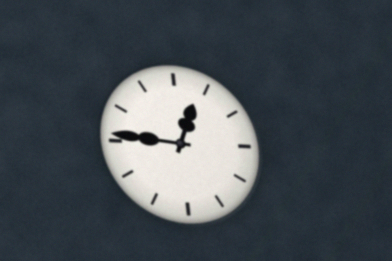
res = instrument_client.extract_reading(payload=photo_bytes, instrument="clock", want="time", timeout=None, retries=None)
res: 12:46
